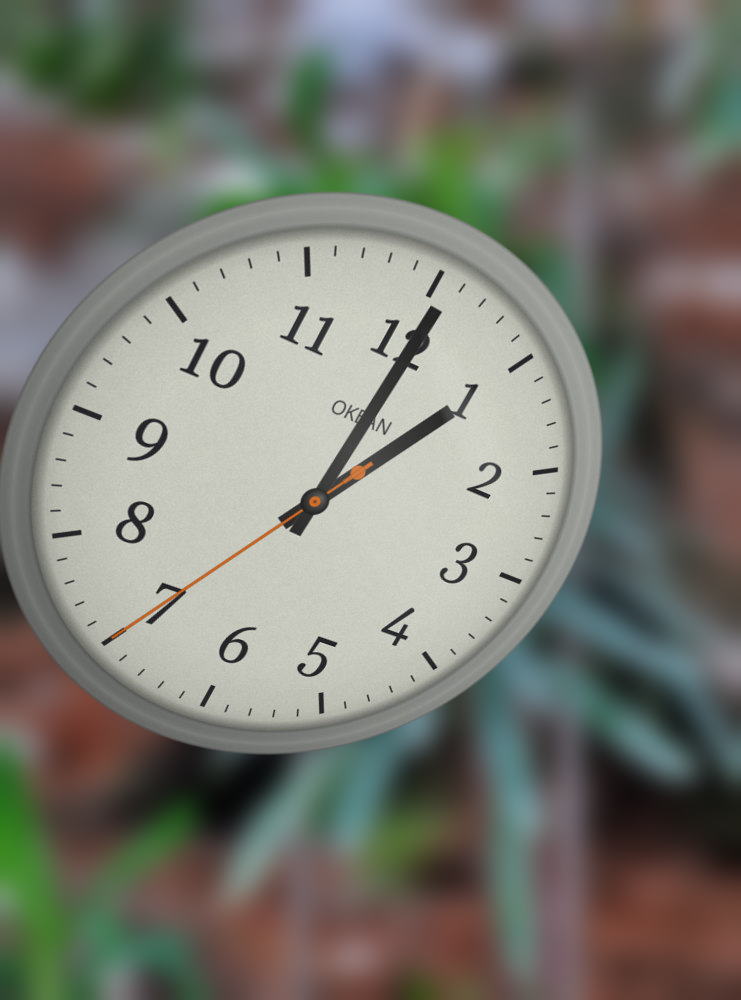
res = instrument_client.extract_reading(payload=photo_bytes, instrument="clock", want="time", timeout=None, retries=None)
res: 1:00:35
